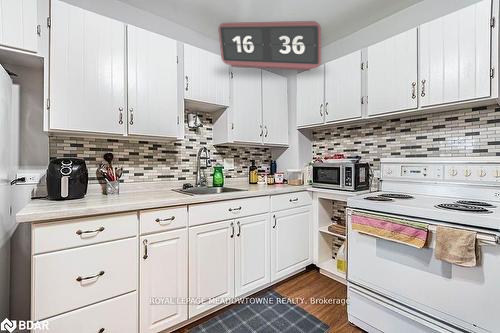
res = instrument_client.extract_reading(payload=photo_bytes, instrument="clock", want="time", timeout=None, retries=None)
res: 16:36
